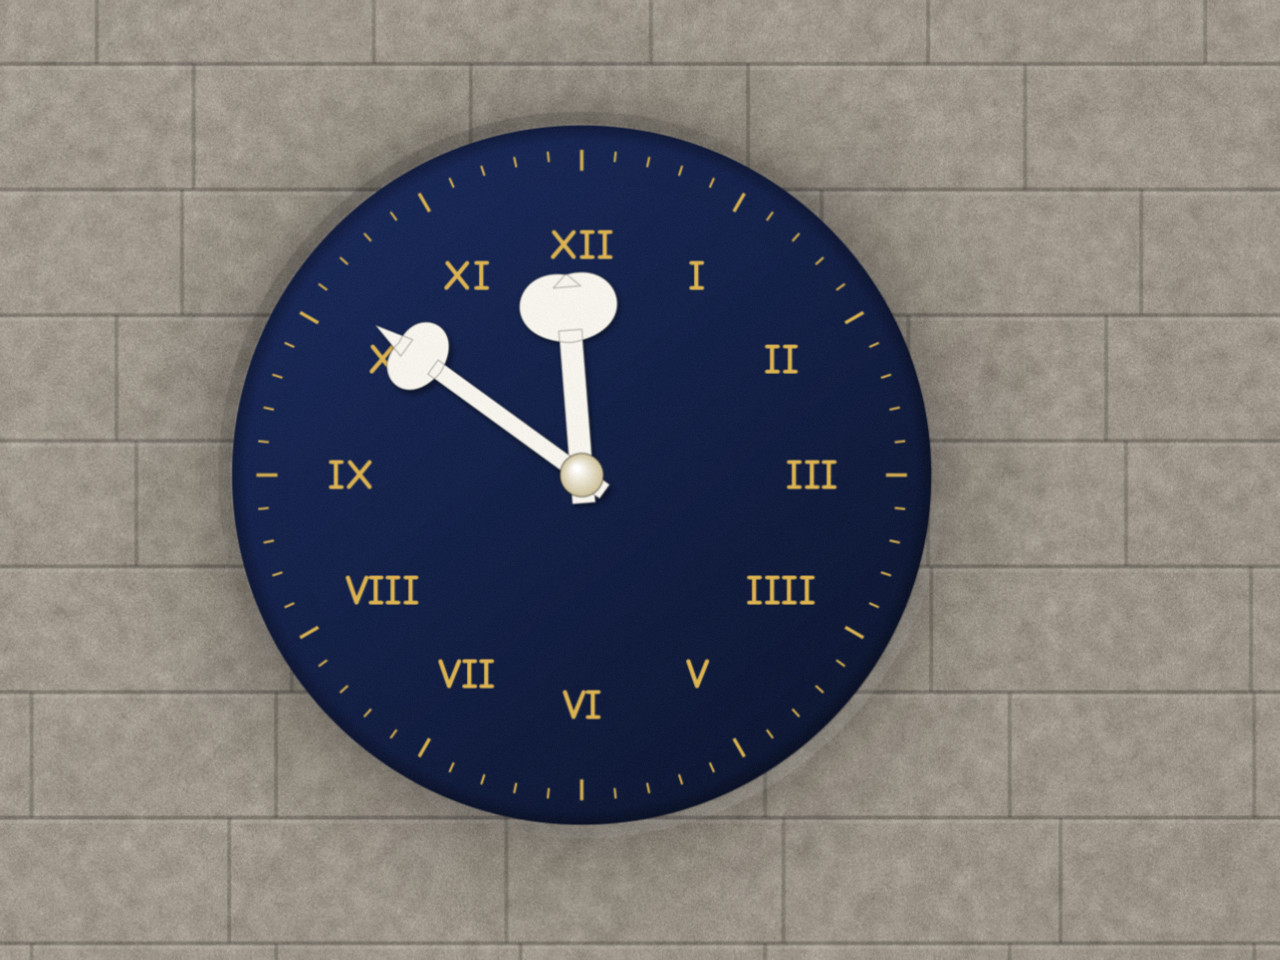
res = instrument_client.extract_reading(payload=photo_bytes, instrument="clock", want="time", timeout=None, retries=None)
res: 11:51
